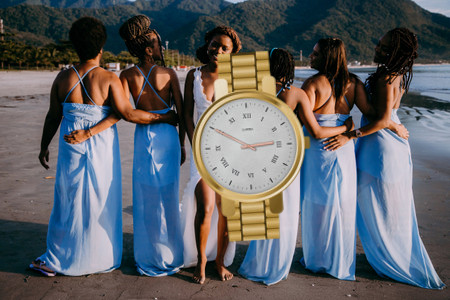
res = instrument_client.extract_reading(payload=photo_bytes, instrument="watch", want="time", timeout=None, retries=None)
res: 2:50
